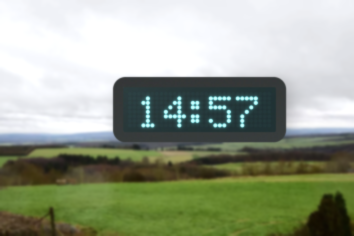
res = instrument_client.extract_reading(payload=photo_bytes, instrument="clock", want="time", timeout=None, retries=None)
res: 14:57
